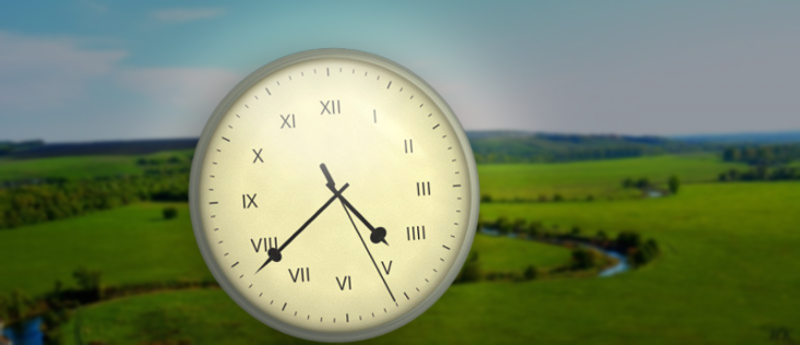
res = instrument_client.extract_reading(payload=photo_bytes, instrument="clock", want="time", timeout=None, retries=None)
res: 4:38:26
